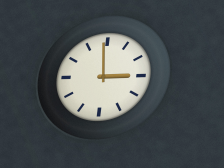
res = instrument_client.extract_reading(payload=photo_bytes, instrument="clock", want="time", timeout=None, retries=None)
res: 2:59
